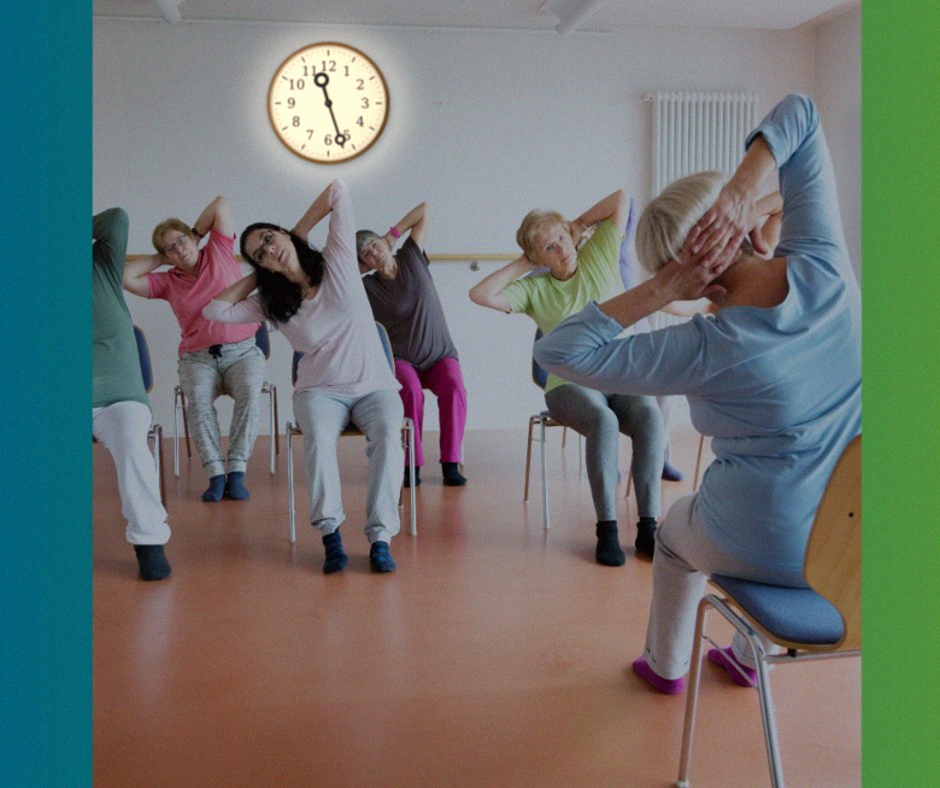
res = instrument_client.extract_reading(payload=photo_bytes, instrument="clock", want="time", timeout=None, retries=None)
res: 11:27
